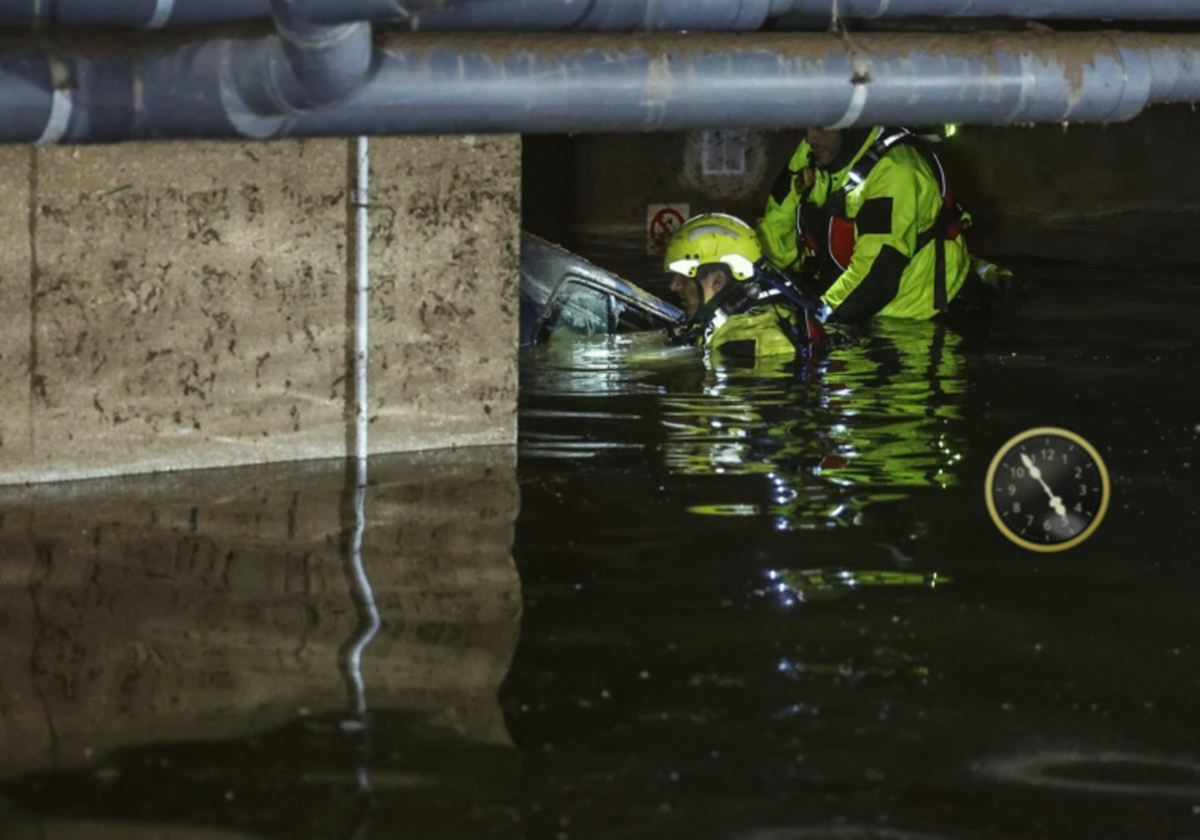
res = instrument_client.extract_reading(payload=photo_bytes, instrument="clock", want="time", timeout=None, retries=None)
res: 4:54
